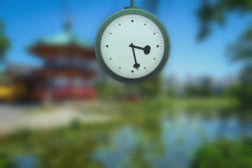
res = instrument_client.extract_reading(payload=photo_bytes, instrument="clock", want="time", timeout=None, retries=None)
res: 3:28
